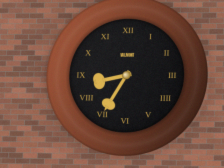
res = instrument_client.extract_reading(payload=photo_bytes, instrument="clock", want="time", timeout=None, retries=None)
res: 8:35
